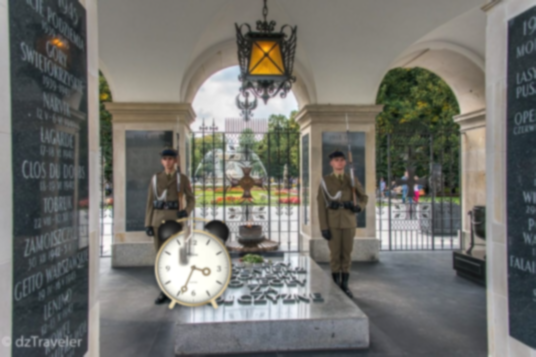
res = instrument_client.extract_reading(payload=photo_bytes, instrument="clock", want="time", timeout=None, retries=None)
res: 3:34
